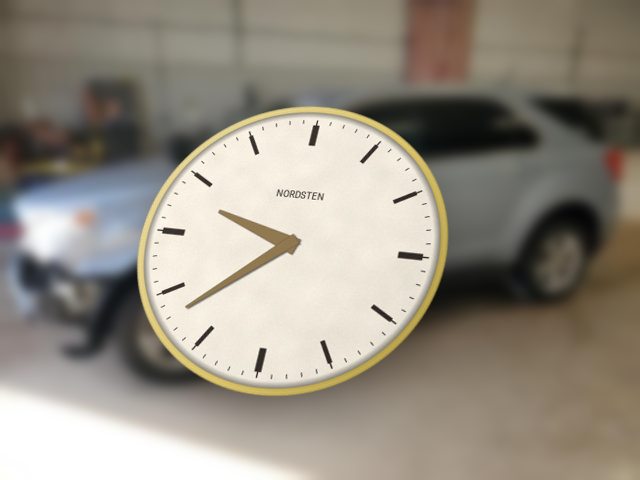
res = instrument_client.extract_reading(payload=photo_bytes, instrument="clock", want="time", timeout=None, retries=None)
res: 9:38
